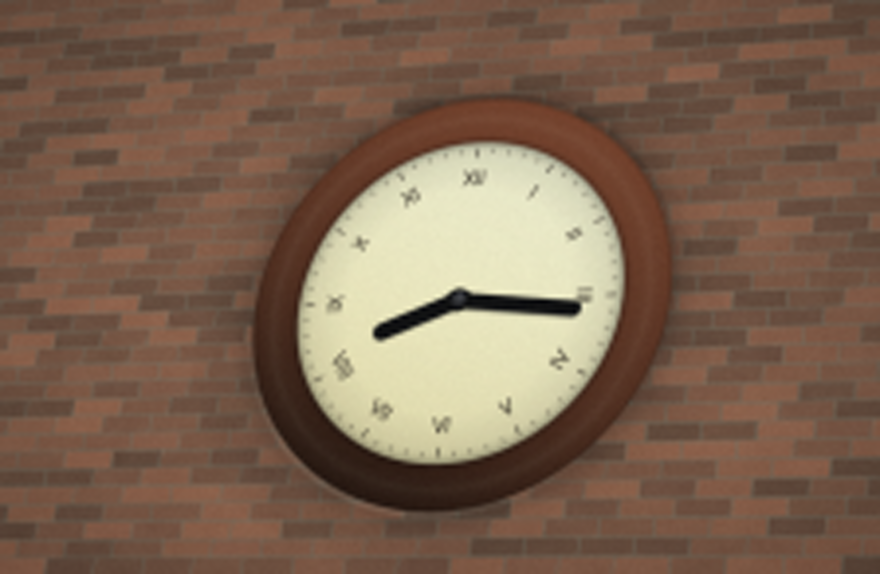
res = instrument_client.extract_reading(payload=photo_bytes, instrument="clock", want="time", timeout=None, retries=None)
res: 8:16
